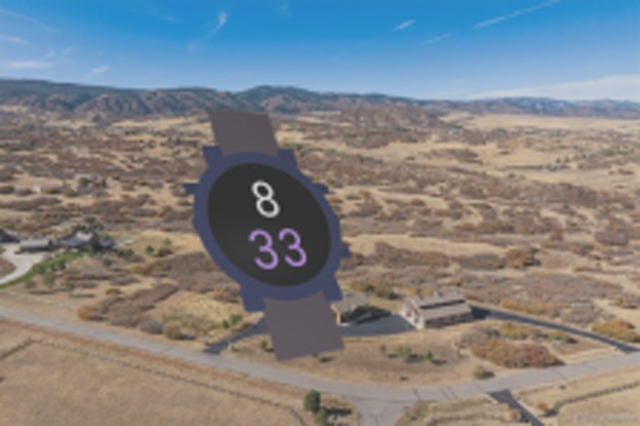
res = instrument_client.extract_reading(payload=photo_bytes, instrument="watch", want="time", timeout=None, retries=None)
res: 8:33
